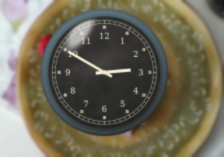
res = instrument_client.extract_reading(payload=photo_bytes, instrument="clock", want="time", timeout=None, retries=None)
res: 2:50
